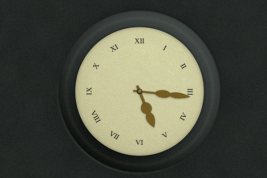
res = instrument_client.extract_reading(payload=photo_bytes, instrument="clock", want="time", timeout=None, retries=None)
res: 5:16
